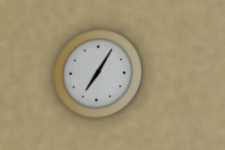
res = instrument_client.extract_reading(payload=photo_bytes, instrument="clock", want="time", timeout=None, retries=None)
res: 7:05
